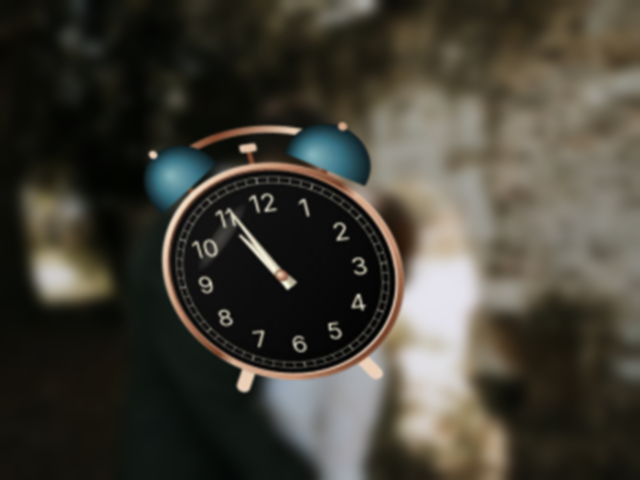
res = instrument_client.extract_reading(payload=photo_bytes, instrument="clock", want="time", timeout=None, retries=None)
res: 10:56
